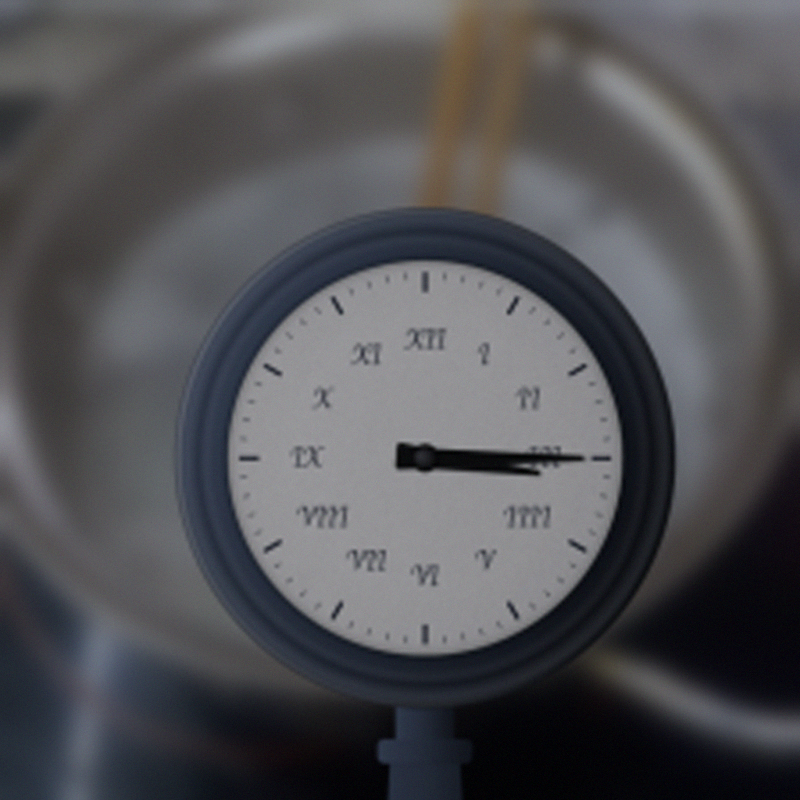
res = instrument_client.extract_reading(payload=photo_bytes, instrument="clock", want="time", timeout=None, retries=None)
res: 3:15
